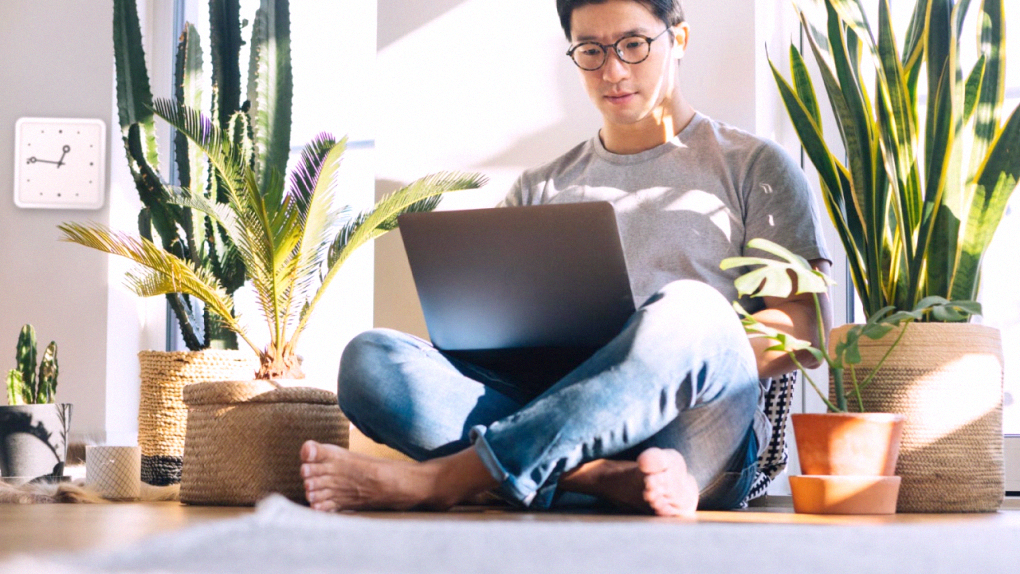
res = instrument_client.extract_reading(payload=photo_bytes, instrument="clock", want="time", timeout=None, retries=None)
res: 12:46
